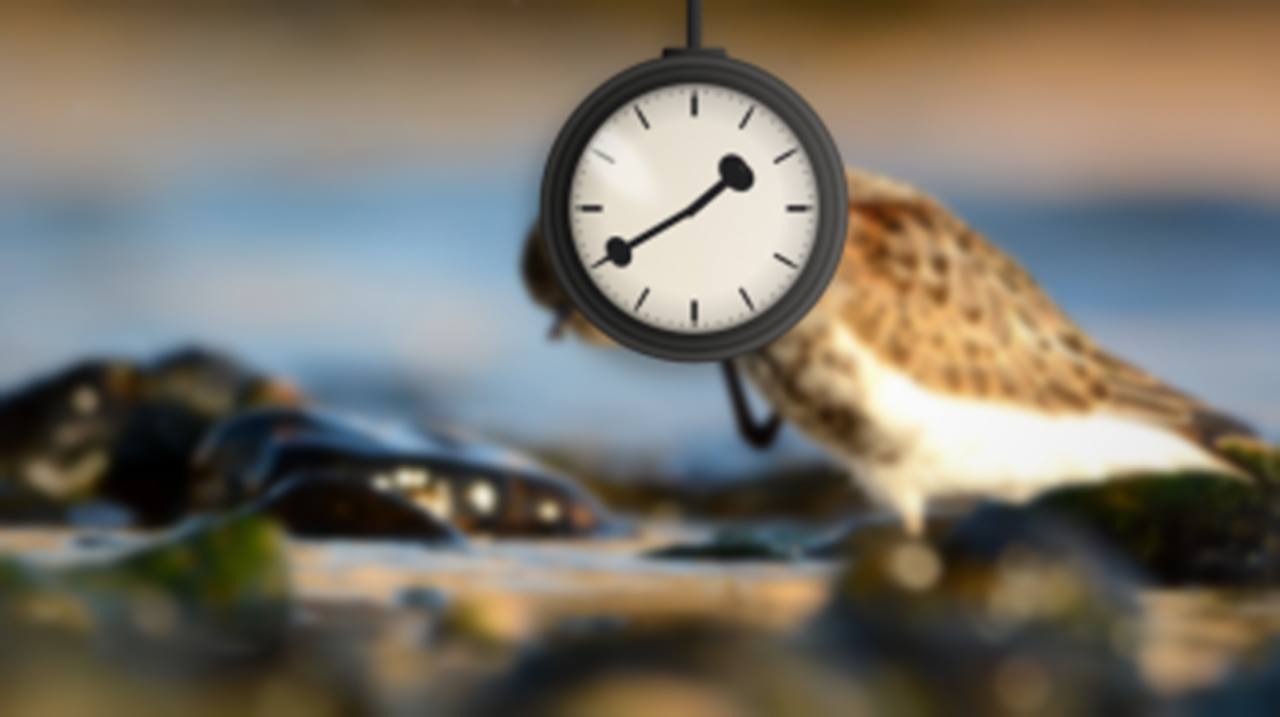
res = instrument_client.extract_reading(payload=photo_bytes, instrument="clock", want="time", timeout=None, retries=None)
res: 1:40
